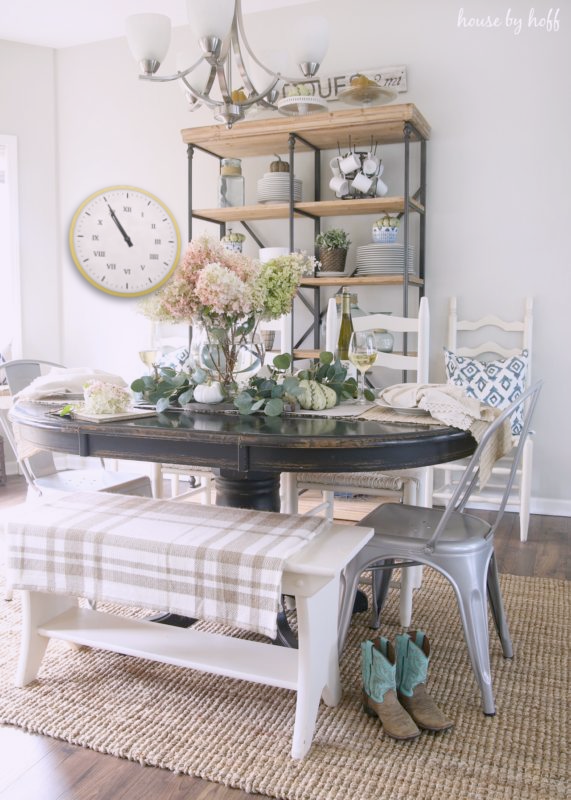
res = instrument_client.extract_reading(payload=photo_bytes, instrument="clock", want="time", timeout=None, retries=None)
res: 10:55
